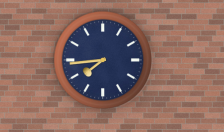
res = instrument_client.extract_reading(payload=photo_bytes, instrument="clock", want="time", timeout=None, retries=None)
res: 7:44
